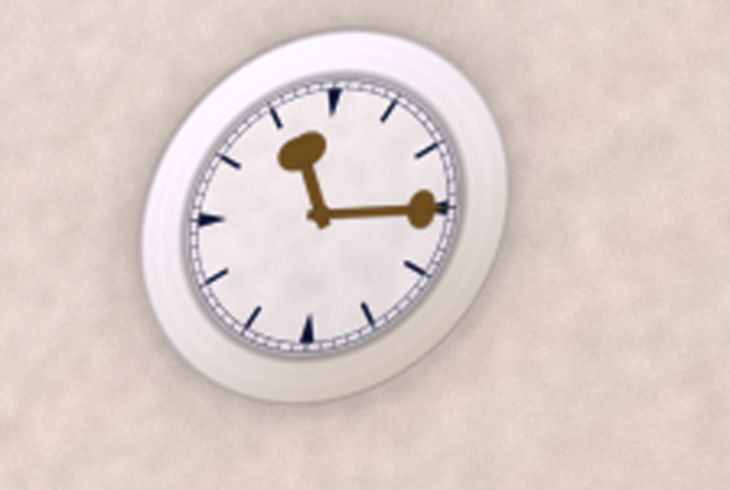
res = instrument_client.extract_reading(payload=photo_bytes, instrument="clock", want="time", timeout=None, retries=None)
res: 11:15
